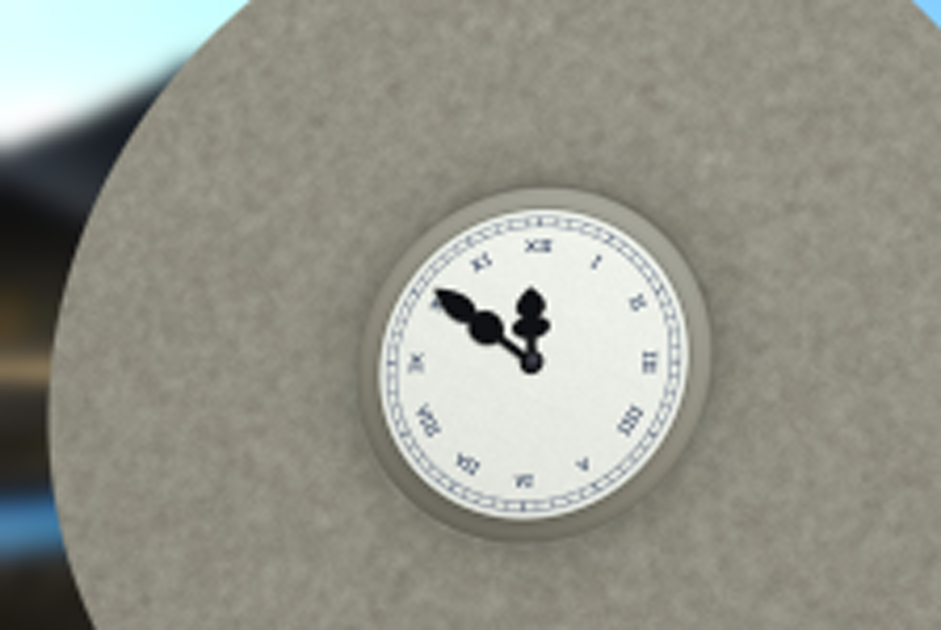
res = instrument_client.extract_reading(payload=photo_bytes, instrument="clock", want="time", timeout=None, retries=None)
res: 11:51
